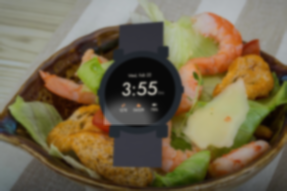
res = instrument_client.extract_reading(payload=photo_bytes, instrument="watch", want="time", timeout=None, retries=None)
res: 3:55
